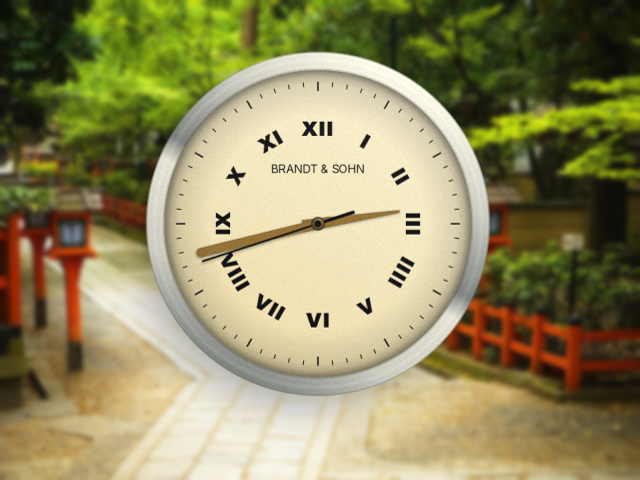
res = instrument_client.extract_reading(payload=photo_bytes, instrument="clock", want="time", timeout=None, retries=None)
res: 2:42:42
